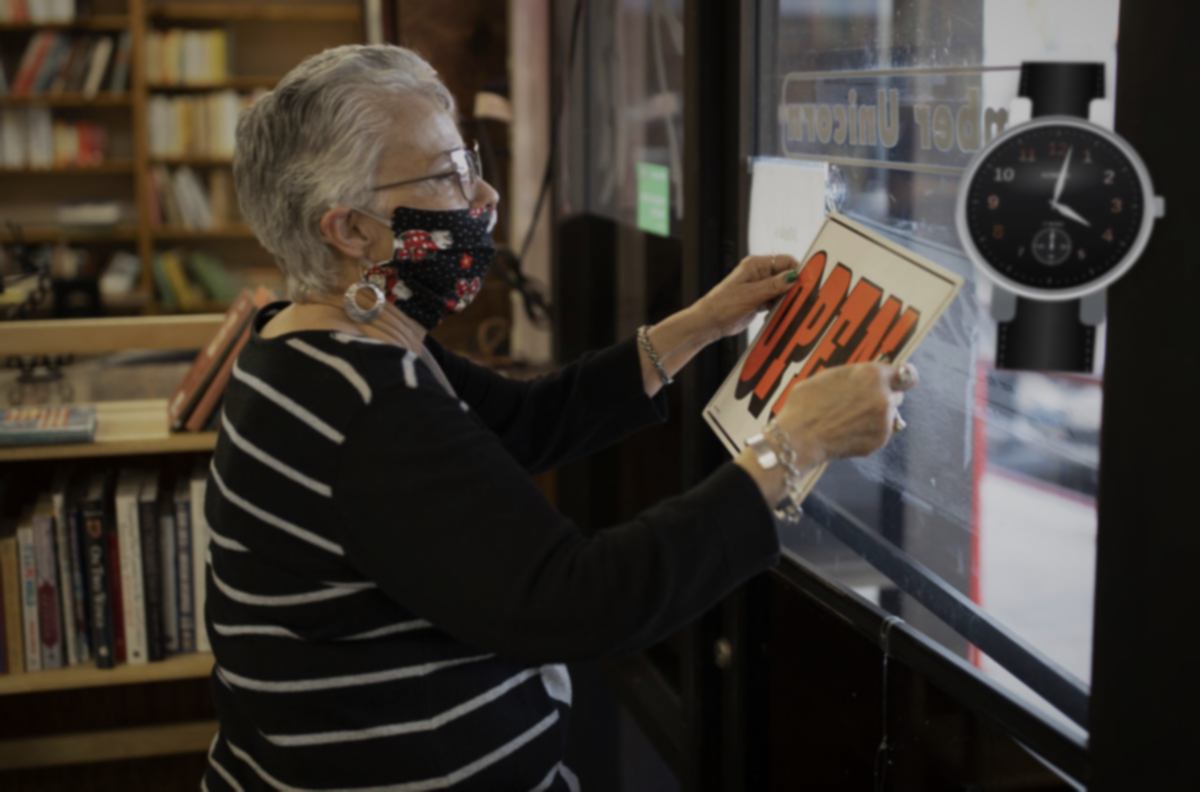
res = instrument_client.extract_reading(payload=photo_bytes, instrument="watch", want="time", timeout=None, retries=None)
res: 4:02
